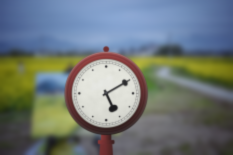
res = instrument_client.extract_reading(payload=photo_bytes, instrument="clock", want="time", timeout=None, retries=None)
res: 5:10
